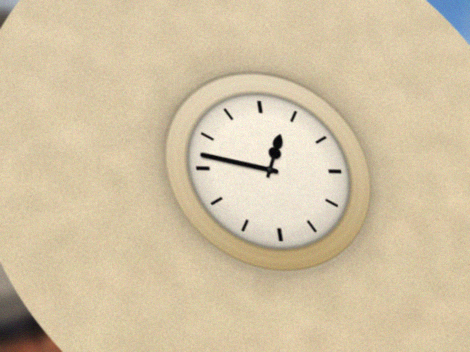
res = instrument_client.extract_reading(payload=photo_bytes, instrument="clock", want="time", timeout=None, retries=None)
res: 12:47
